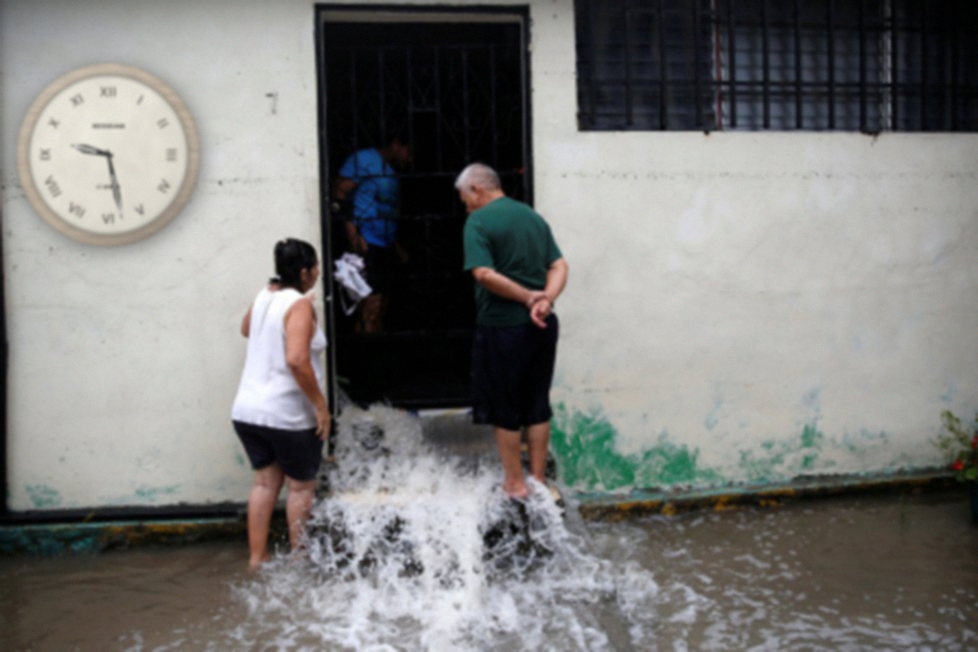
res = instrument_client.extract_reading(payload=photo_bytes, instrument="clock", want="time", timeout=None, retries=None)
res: 9:28
